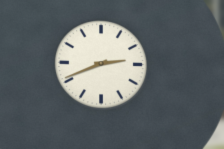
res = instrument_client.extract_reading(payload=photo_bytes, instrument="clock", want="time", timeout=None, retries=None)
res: 2:41
